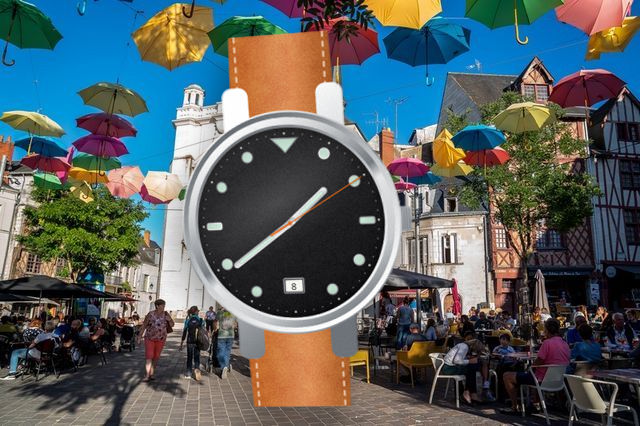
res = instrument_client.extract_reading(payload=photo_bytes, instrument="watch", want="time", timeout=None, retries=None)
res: 1:39:10
